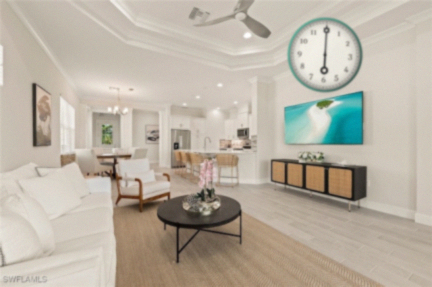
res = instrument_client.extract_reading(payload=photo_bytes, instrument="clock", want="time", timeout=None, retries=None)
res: 6:00
